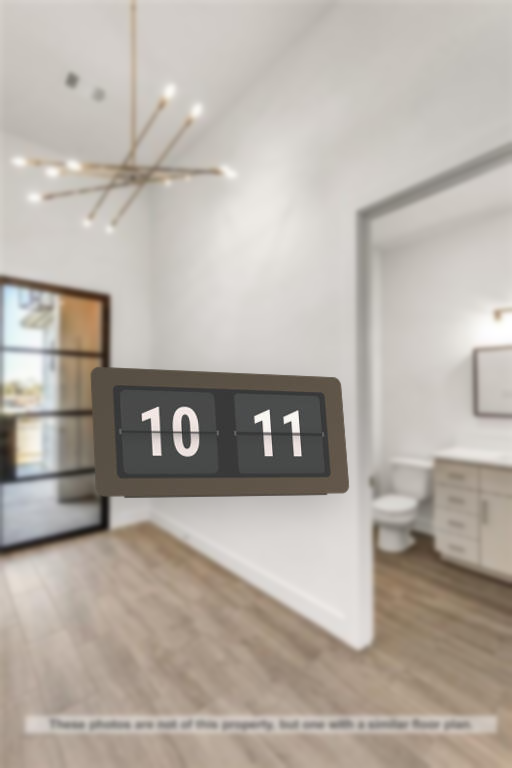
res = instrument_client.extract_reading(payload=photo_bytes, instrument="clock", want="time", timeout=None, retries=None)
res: 10:11
